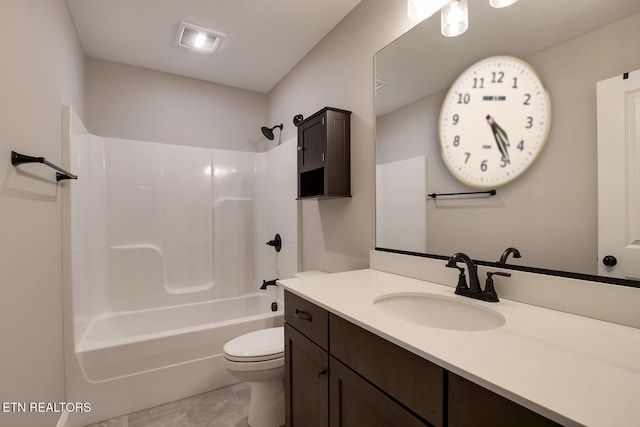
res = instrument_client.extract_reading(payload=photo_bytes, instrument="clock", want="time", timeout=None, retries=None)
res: 4:24
